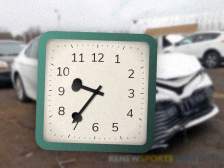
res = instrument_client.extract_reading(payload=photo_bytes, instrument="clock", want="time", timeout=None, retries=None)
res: 9:36
